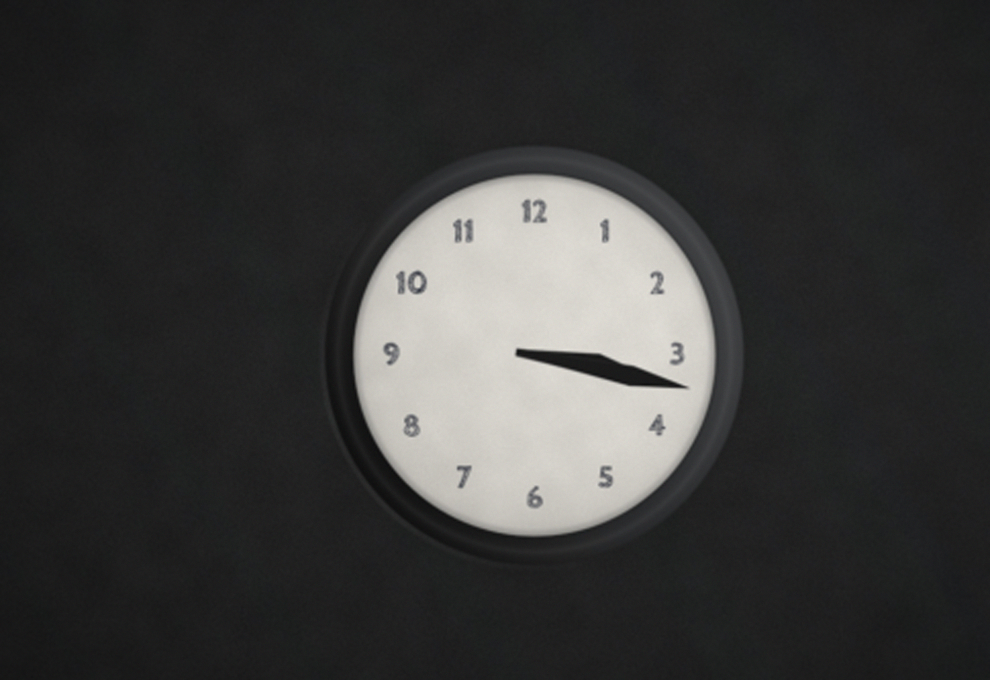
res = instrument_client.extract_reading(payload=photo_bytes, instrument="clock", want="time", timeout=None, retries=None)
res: 3:17
